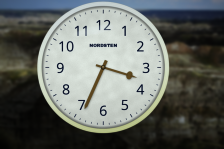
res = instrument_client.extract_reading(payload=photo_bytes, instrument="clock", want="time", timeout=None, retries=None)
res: 3:34
